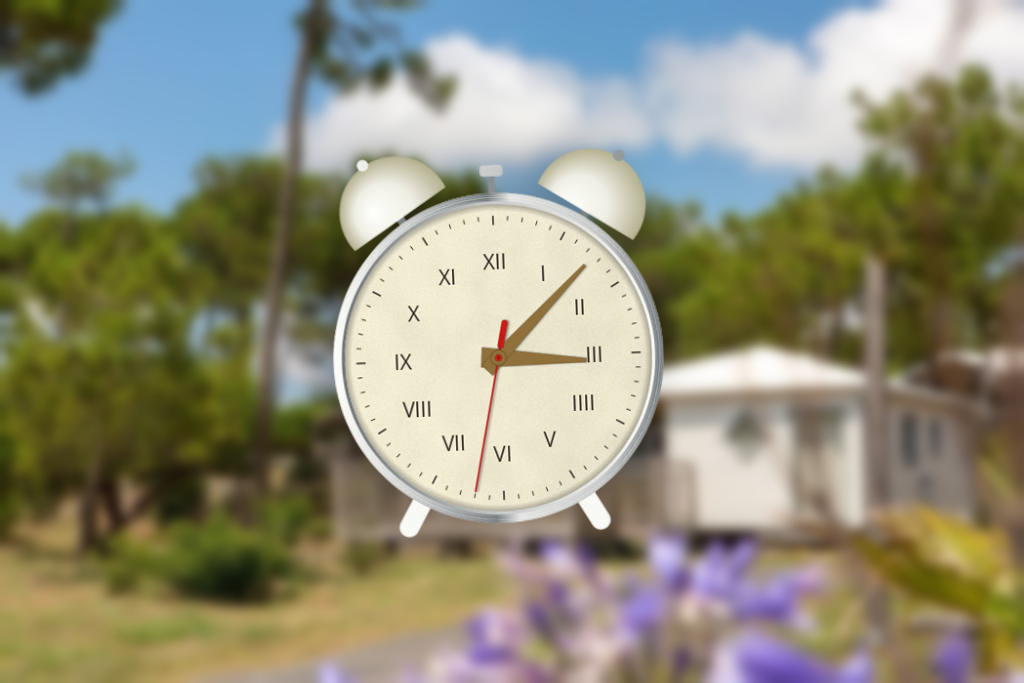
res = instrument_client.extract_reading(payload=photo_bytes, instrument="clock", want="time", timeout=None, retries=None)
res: 3:07:32
